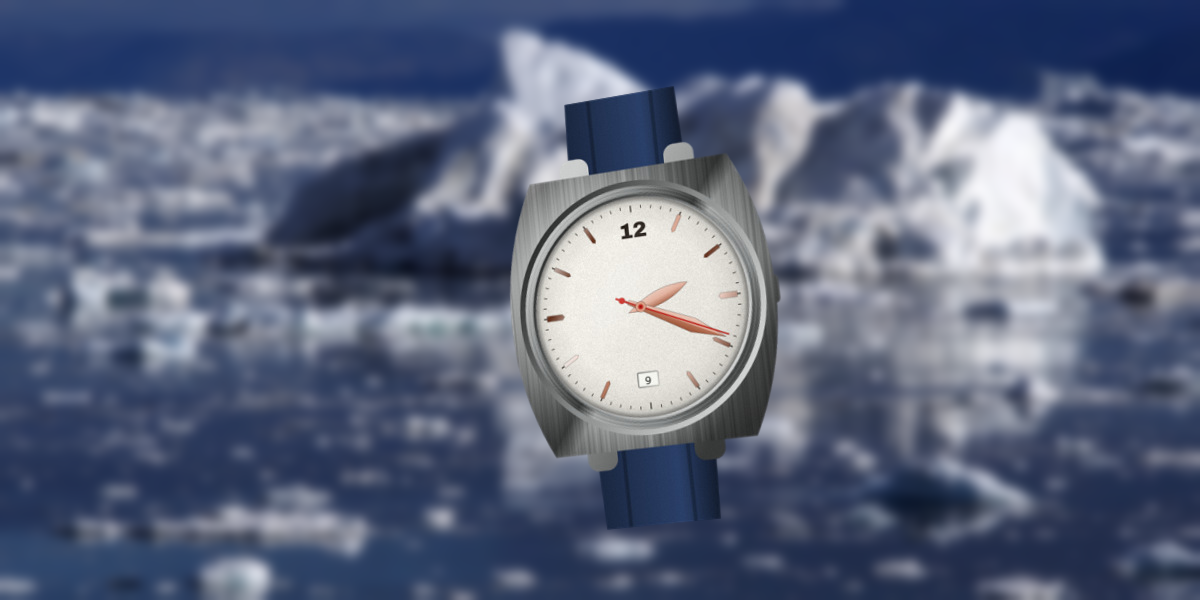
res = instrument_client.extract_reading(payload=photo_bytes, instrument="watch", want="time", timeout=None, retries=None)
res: 2:19:19
